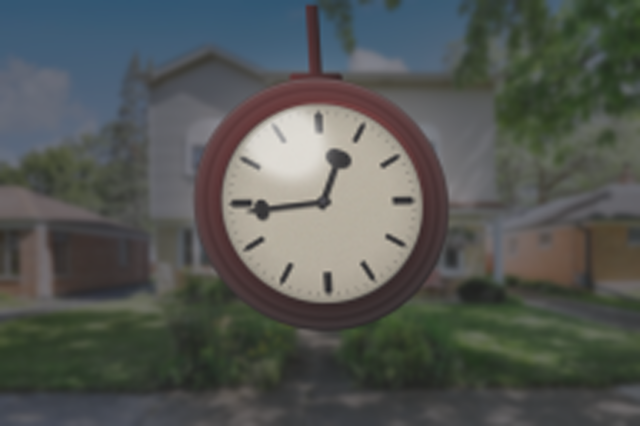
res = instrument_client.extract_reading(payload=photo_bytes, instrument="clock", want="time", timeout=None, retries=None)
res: 12:44
